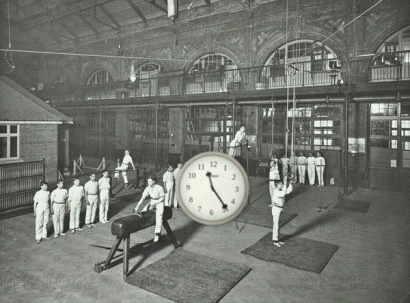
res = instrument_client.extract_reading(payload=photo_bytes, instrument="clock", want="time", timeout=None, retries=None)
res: 11:24
